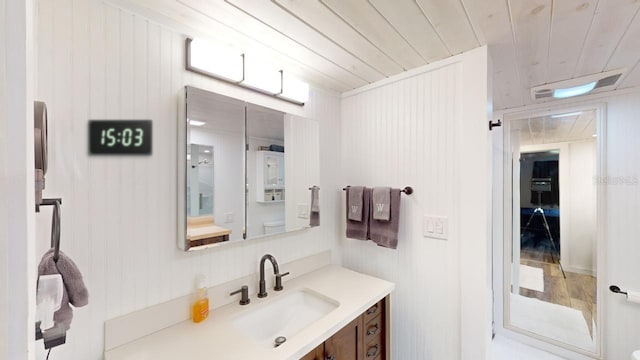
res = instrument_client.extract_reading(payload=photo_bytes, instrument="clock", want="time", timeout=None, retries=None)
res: 15:03
